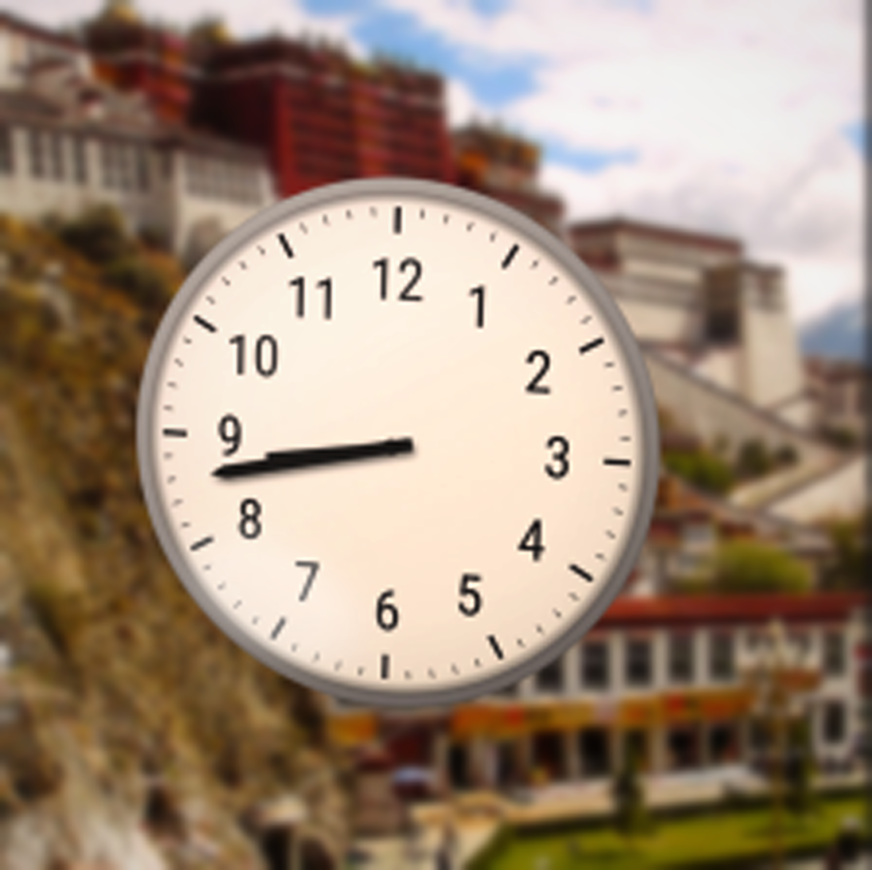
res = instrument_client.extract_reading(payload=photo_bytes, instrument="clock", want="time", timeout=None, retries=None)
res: 8:43
